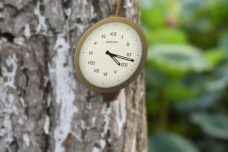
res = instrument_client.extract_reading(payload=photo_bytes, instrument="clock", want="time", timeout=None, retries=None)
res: 4:17
